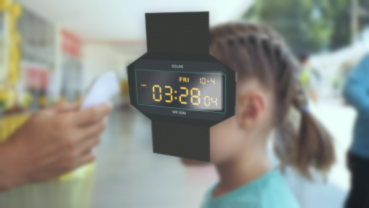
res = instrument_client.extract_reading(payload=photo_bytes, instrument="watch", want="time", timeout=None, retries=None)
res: 3:28:04
